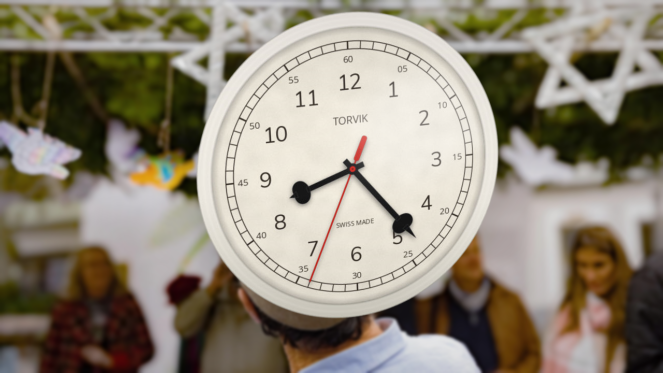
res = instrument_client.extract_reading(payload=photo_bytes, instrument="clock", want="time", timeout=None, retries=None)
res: 8:23:34
